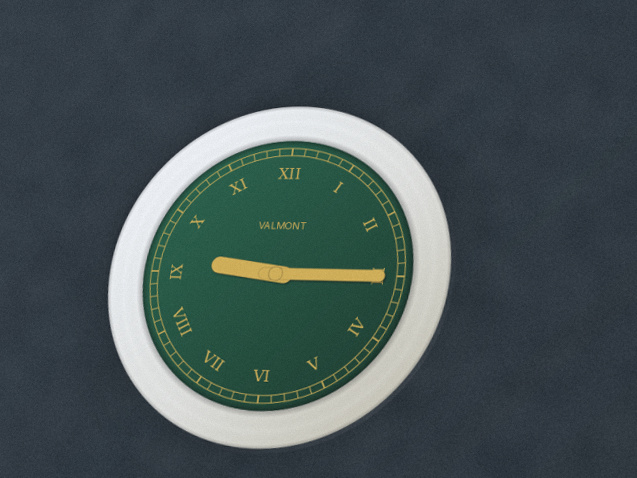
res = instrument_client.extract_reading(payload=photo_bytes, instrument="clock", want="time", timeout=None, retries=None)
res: 9:15
